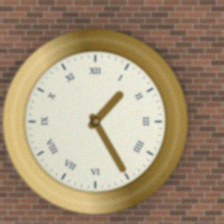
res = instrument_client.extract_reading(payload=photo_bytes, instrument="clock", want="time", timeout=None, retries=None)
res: 1:25
